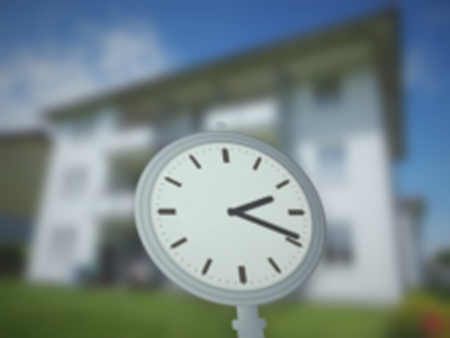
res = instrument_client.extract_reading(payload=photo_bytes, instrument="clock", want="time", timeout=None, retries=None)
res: 2:19
